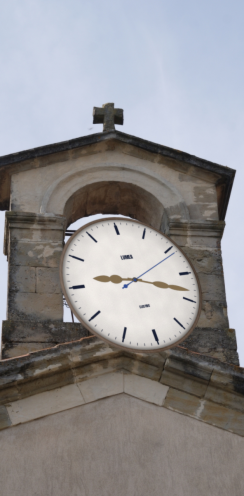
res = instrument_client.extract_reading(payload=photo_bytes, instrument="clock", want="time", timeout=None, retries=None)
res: 9:18:11
